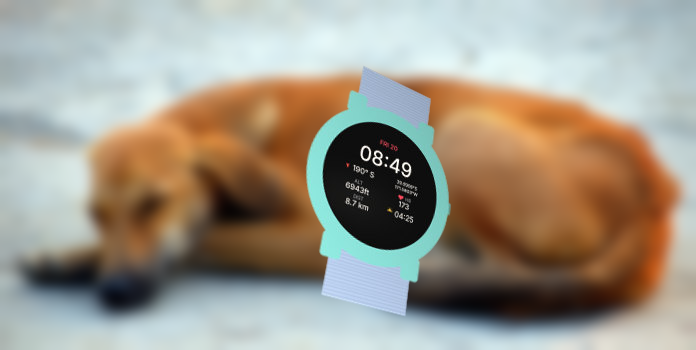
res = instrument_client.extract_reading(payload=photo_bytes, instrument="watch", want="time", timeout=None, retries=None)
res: 8:49
